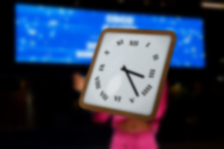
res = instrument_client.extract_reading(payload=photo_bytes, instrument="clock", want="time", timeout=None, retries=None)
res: 3:23
